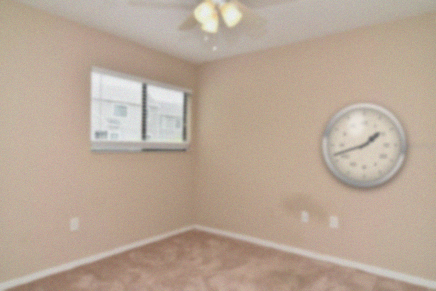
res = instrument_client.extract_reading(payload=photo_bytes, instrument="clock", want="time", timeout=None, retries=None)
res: 1:42
